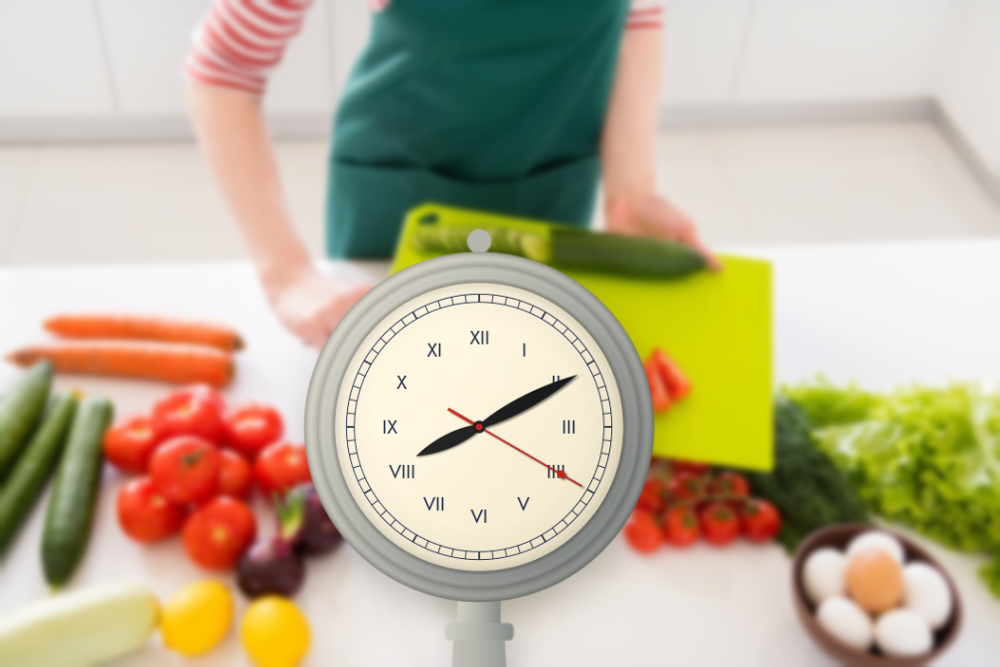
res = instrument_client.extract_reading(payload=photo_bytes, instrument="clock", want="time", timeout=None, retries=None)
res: 8:10:20
